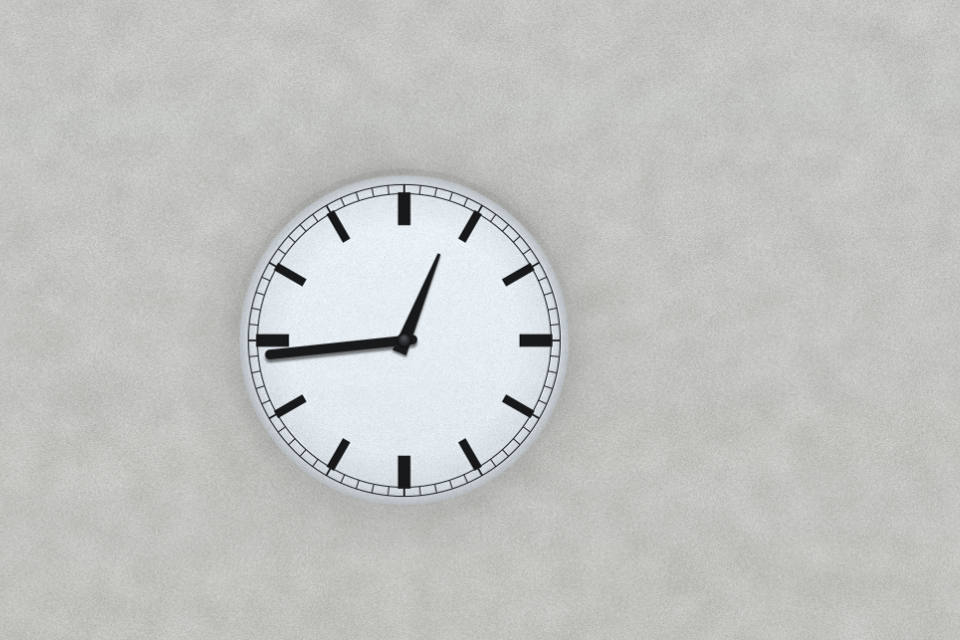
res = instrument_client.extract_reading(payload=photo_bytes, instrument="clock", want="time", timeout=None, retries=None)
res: 12:44
